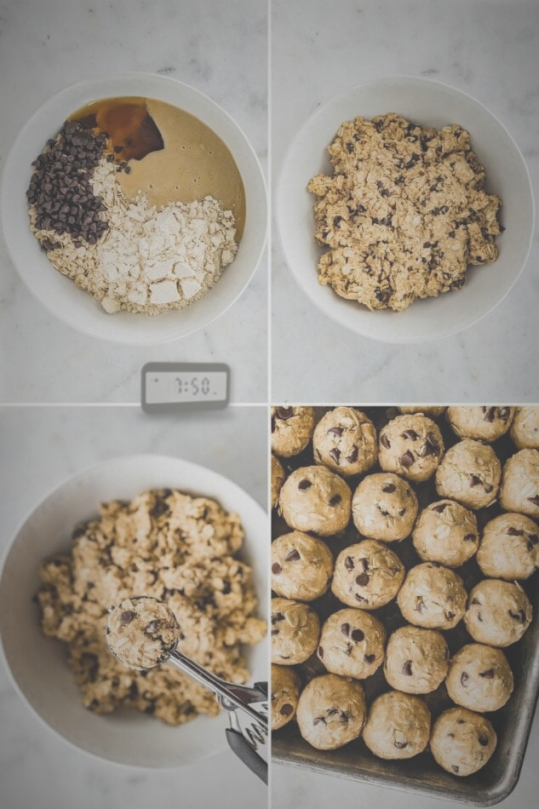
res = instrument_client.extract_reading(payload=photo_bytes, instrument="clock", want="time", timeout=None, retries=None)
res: 7:50
